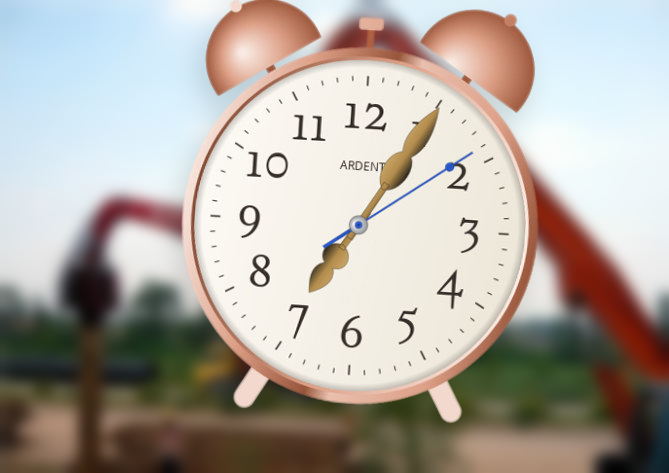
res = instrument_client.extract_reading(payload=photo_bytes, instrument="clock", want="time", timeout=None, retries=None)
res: 7:05:09
